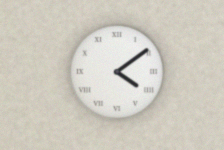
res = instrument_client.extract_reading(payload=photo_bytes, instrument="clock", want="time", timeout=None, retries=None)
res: 4:09
